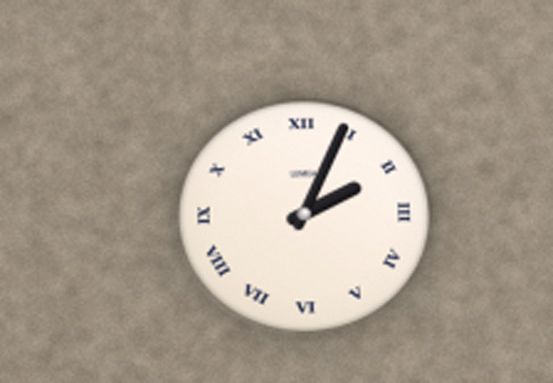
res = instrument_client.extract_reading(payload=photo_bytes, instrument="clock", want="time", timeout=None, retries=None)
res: 2:04
